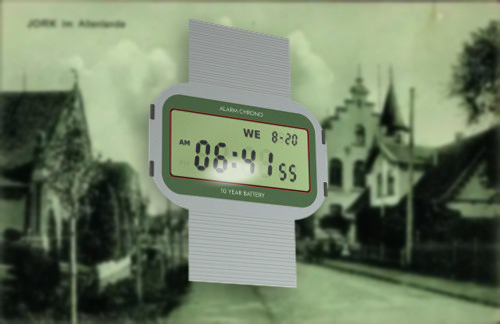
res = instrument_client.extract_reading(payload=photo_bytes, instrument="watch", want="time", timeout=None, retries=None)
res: 6:41:55
